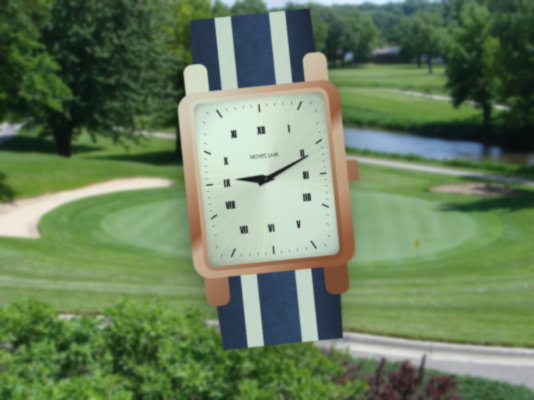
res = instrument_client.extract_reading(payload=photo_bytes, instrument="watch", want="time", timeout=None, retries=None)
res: 9:11
